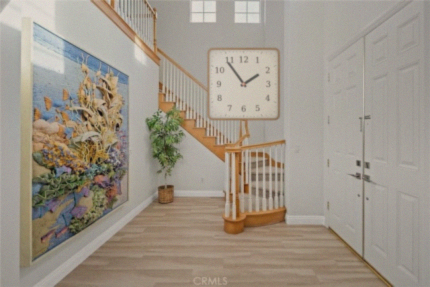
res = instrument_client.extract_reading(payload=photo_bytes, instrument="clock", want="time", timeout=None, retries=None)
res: 1:54
